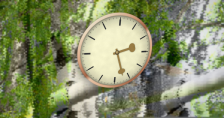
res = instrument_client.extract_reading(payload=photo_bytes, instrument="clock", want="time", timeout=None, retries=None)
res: 2:27
